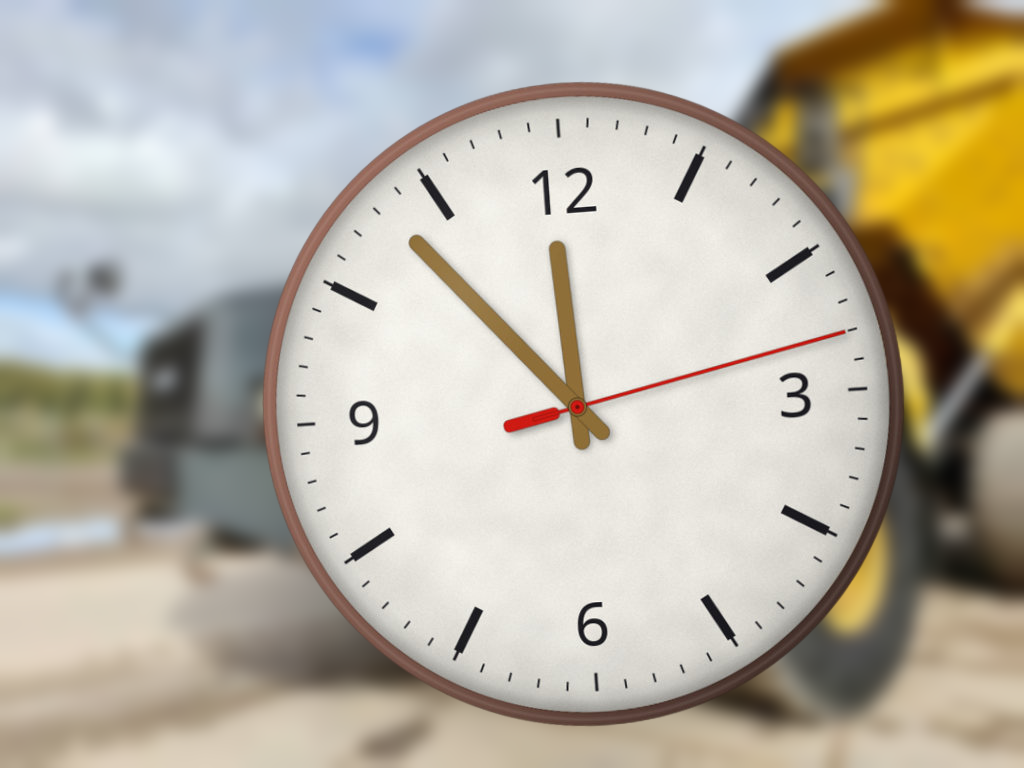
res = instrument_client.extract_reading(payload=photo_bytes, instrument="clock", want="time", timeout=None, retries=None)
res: 11:53:13
